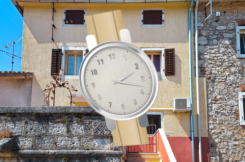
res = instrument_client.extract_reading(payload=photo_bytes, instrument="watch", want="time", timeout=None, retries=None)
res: 2:18
